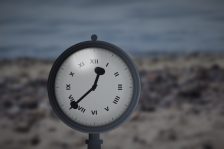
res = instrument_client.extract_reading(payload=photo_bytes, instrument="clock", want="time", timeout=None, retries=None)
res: 12:38
